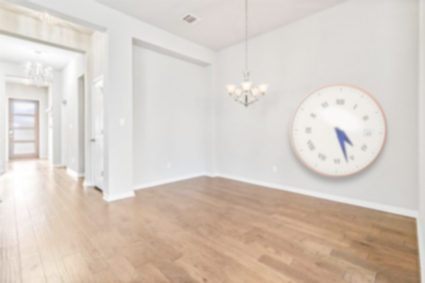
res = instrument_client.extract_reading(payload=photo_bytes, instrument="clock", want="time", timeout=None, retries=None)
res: 4:27
